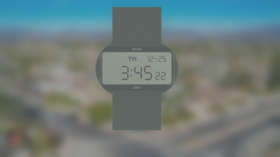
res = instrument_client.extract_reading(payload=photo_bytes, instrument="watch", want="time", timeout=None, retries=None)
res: 3:45:22
